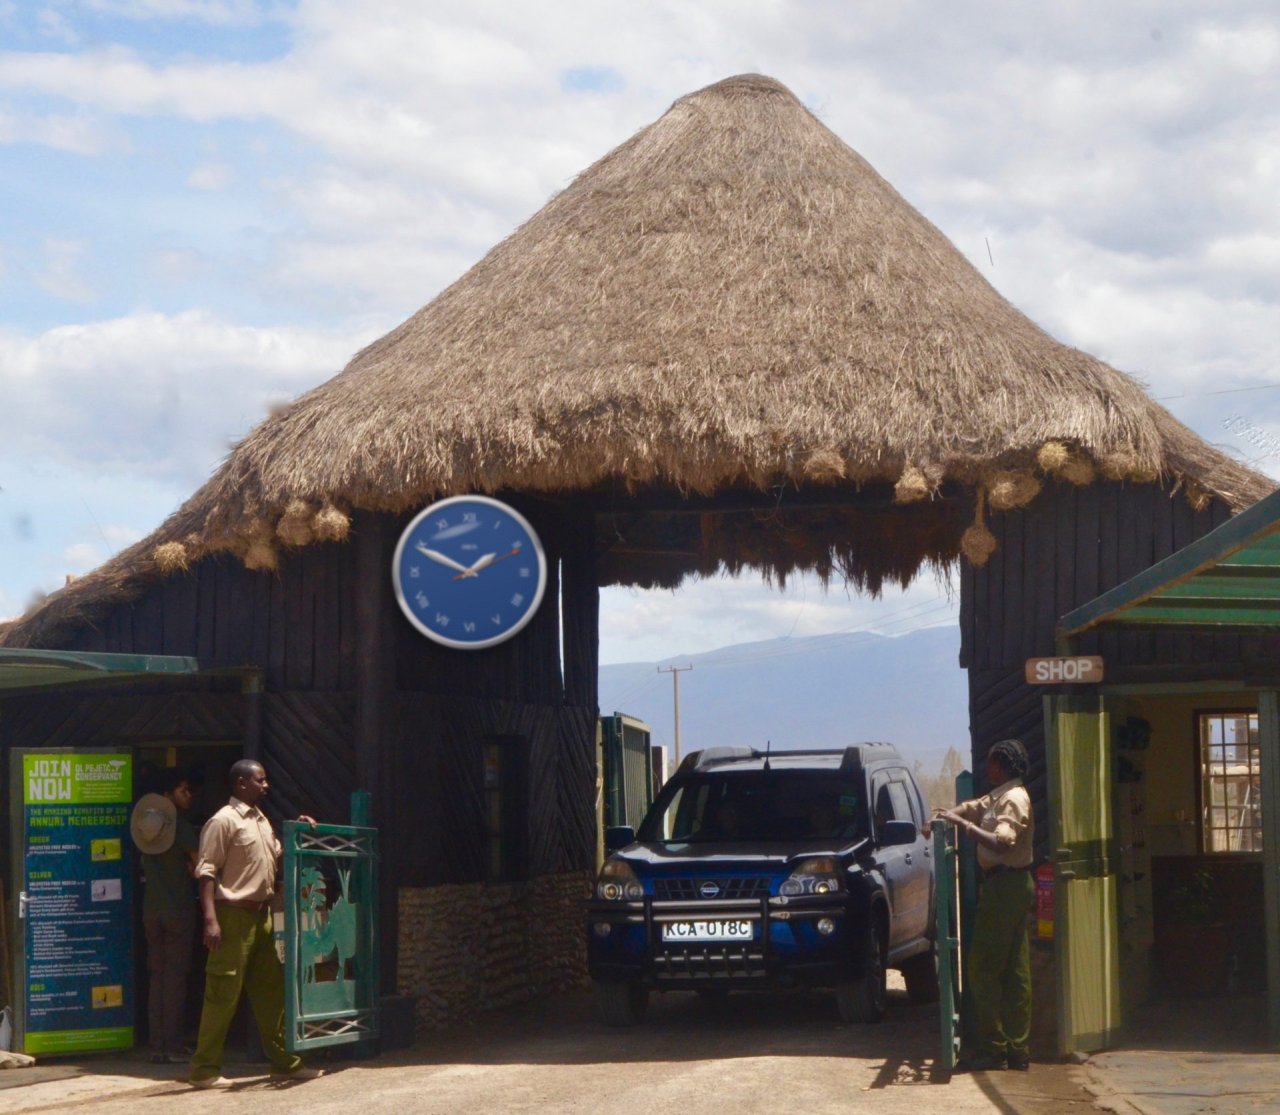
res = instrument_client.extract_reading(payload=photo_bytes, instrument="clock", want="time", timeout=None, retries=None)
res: 1:49:11
